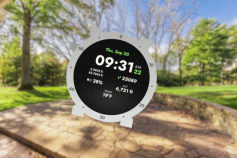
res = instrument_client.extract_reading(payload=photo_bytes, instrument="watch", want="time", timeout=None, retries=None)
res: 9:31
